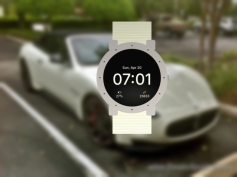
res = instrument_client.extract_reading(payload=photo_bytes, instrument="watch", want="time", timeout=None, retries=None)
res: 7:01
